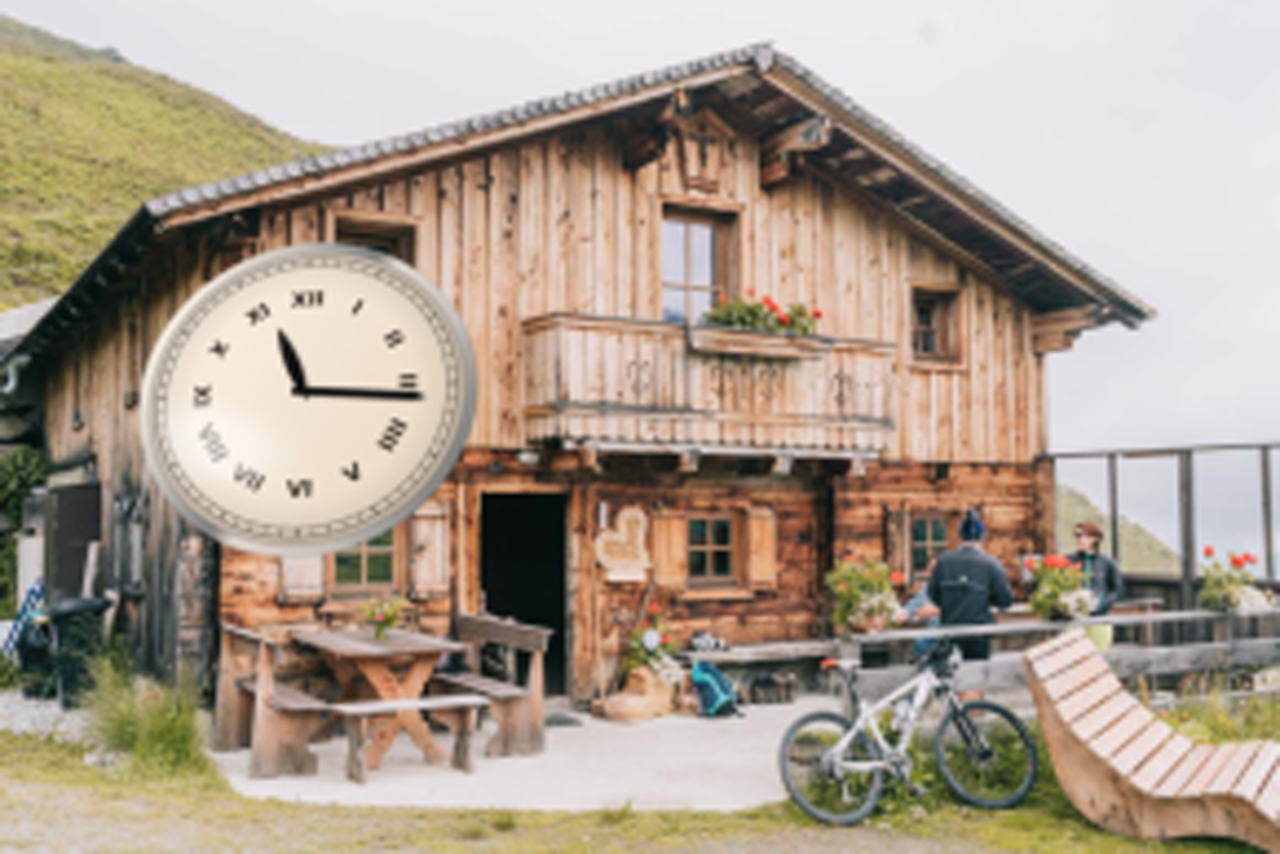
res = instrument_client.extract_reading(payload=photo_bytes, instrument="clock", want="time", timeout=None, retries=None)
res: 11:16
